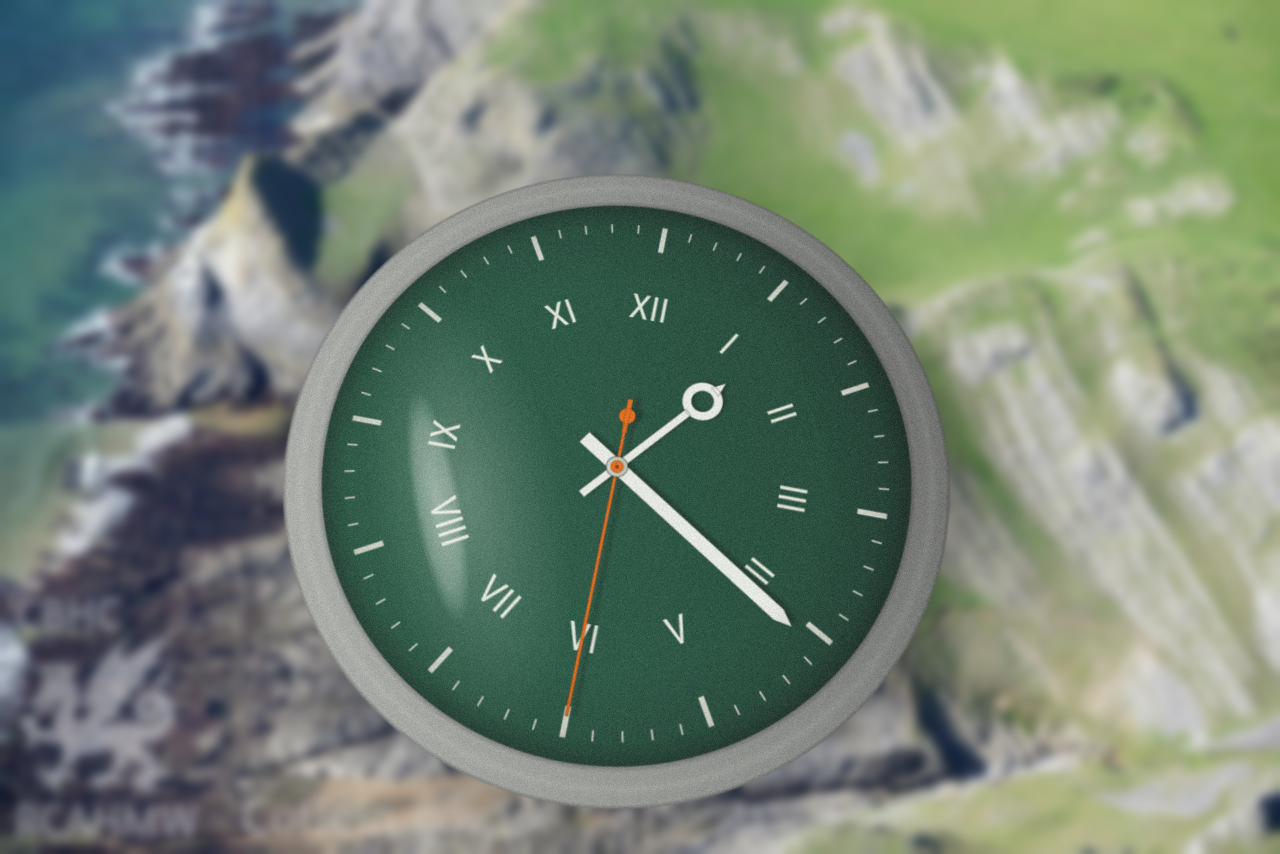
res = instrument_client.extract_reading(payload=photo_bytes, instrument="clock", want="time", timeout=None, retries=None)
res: 1:20:30
